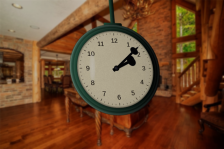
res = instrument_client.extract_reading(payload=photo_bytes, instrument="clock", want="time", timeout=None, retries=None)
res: 2:08
